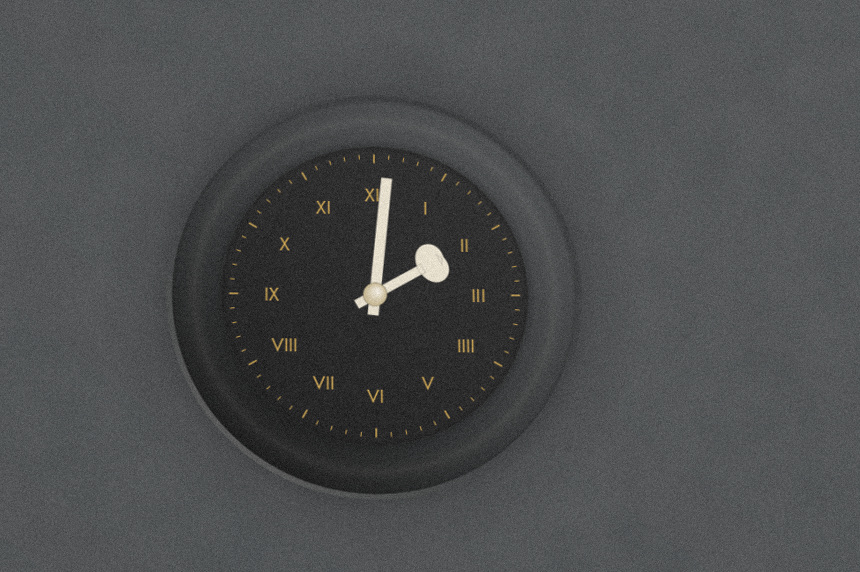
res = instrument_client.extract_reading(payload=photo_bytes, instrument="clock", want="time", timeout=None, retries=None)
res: 2:01
